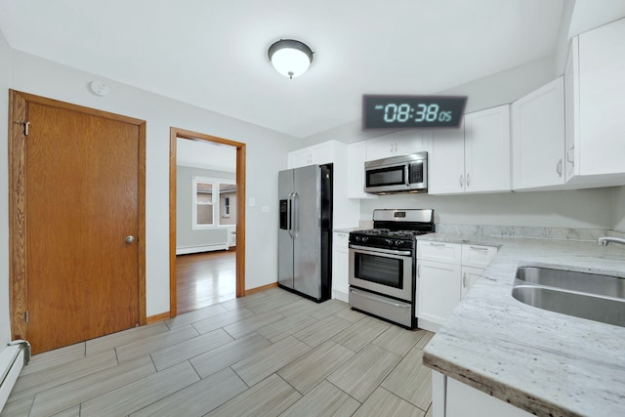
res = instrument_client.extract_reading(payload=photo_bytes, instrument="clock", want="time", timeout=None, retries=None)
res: 8:38
